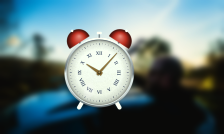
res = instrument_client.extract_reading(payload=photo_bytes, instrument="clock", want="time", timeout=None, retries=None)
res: 10:07
